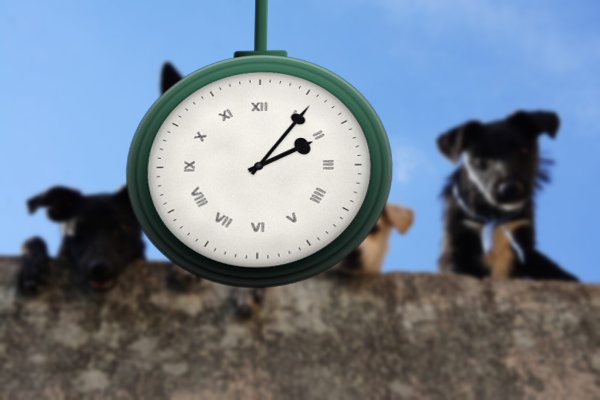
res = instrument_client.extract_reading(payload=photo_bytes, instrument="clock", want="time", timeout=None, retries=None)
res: 2:06
